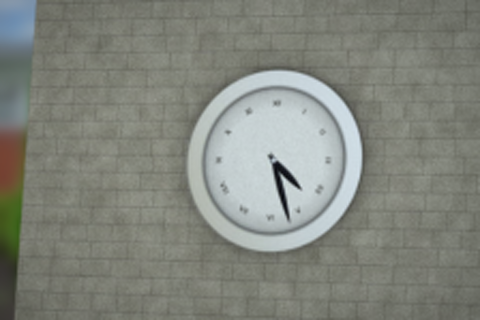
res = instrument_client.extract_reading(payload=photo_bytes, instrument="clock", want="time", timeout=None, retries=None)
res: 4:27
